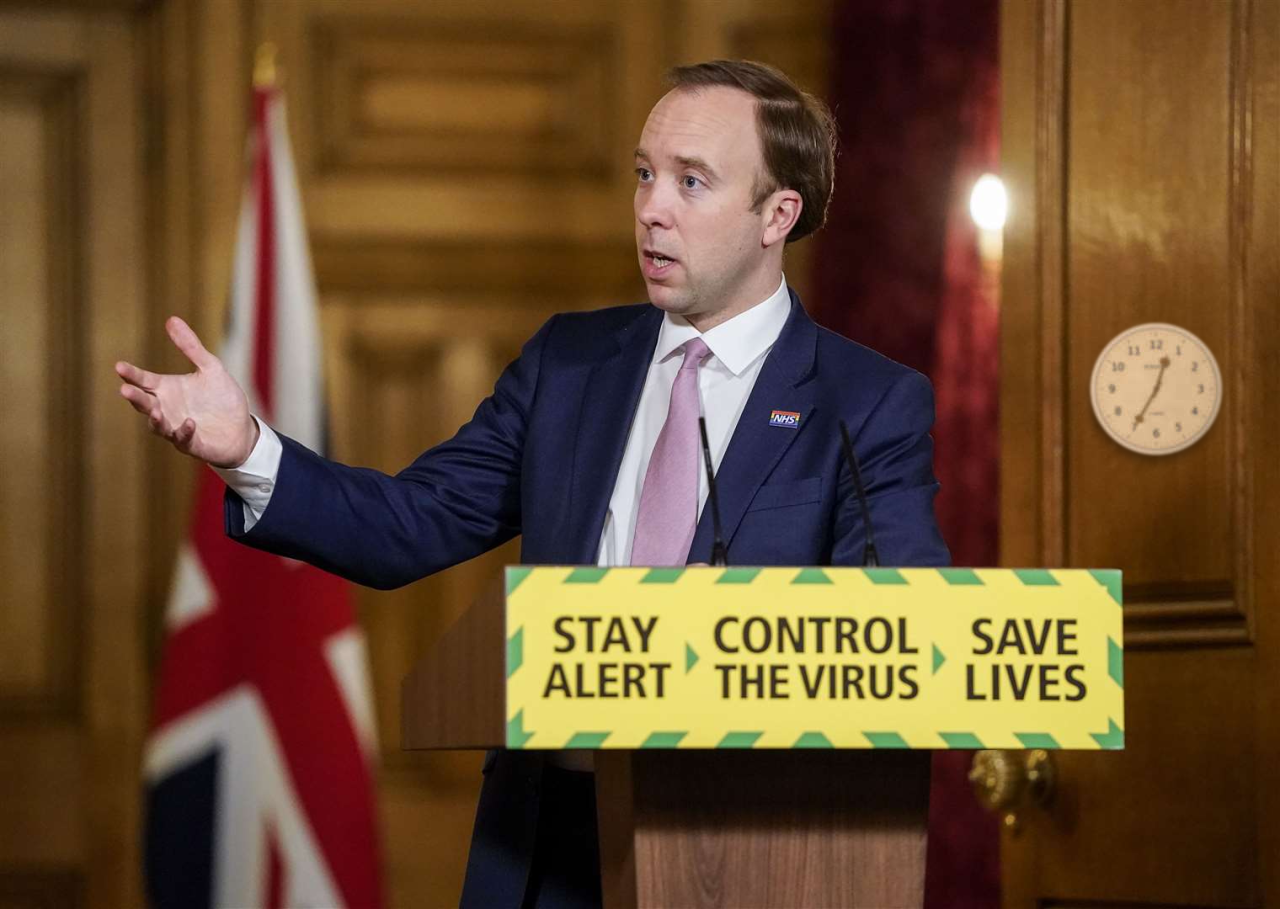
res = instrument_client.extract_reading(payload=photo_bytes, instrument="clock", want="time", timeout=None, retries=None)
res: 12:35
